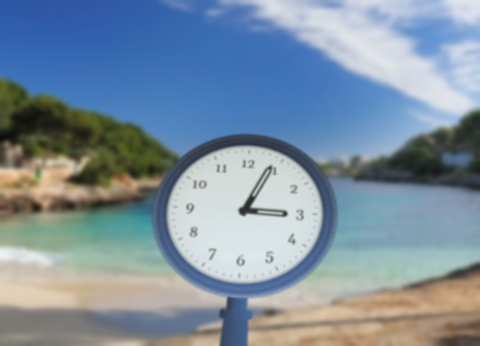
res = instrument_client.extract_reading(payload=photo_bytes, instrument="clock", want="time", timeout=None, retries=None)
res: 3:04
